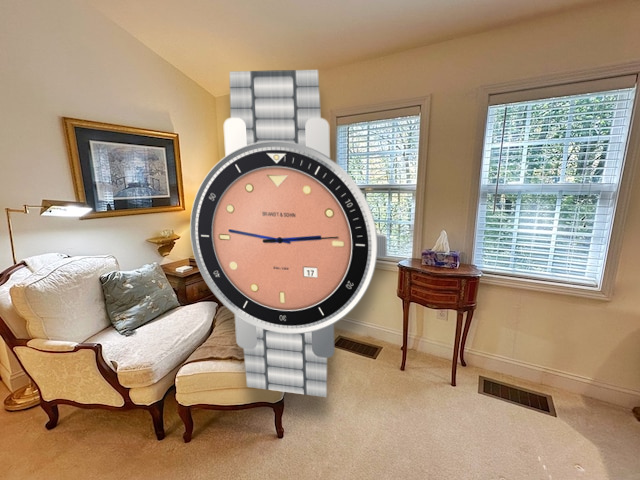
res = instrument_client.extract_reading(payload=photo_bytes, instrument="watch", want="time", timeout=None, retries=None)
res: 2:46:14
